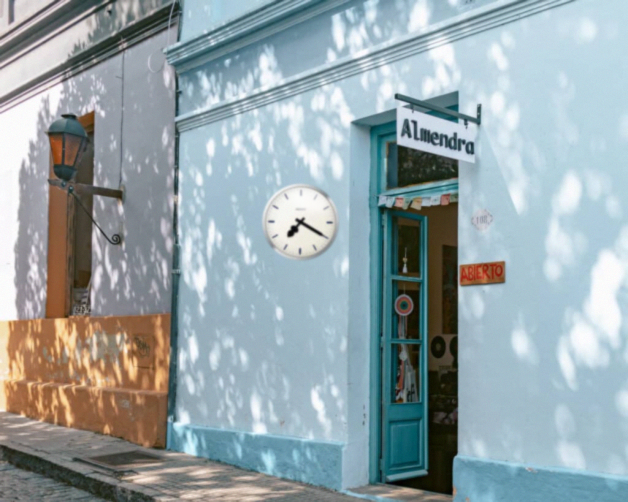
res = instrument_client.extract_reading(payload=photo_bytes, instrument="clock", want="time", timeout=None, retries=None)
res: 7:20
